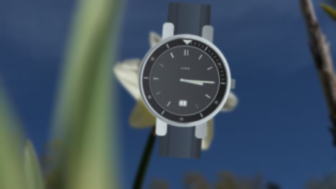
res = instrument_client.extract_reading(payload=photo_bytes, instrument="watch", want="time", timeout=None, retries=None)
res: 3:15
